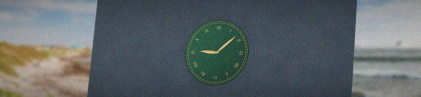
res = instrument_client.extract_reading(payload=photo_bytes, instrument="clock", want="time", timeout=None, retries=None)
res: 9:08
